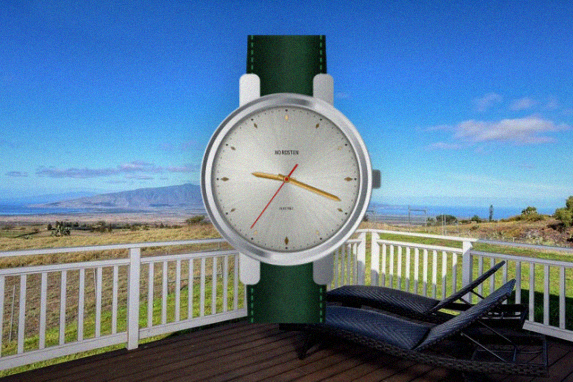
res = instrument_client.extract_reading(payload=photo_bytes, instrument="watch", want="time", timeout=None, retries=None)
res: 9:18:36
